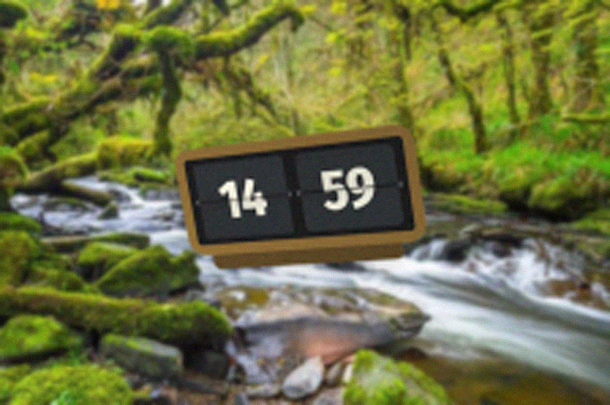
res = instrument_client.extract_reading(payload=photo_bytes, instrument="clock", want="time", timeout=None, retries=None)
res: 14:59
